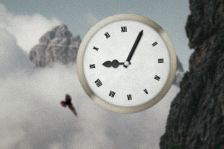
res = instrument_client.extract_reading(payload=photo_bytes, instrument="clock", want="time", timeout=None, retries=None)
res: 9:05
